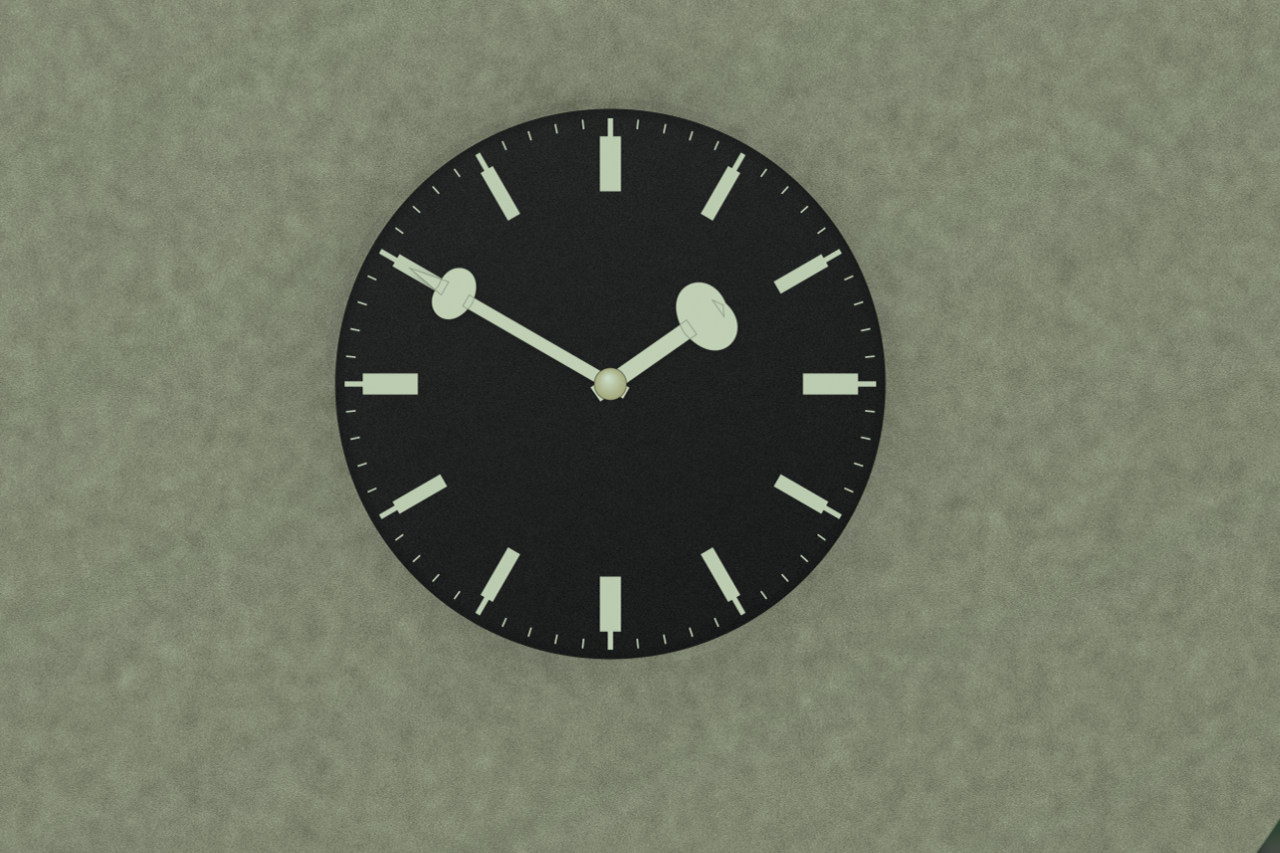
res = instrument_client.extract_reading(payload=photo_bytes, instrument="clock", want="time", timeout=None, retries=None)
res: 1:50
